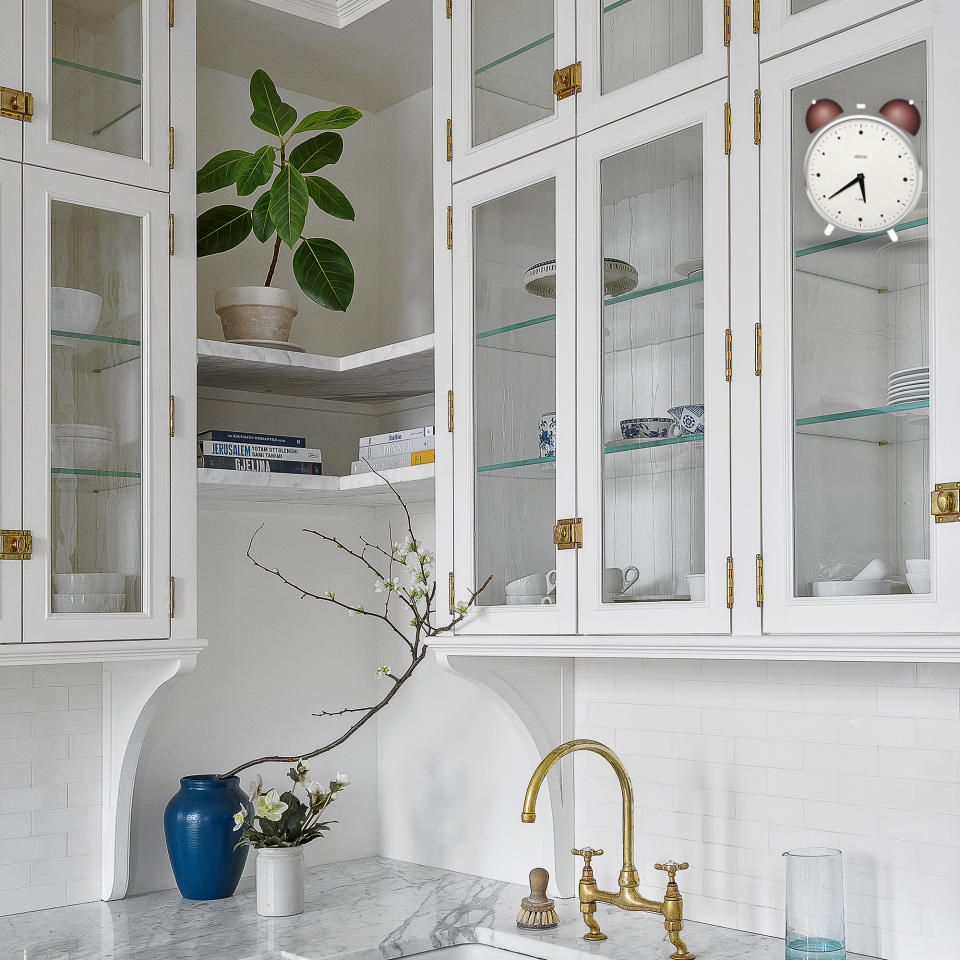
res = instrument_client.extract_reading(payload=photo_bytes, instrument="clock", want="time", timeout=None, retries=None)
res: 5:39
